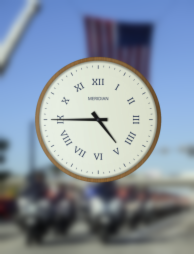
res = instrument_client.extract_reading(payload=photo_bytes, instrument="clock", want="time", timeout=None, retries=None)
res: 4:45
